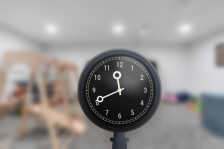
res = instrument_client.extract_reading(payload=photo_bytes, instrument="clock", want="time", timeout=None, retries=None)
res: 11:41
